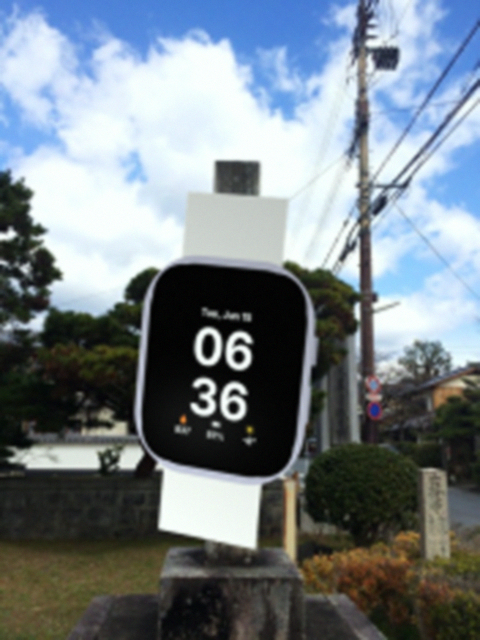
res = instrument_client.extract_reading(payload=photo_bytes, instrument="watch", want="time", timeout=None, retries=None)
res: 6:36
